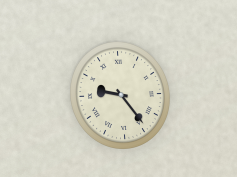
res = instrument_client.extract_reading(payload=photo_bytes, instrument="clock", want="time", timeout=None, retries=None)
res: 9:24
